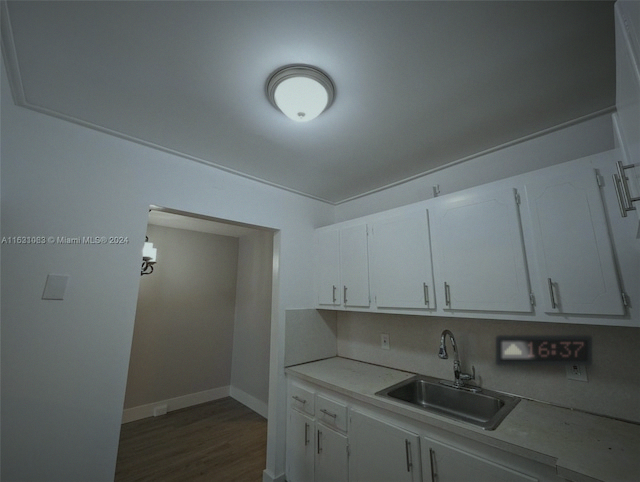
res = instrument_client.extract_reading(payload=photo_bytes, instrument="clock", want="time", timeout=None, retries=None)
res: 16:37
